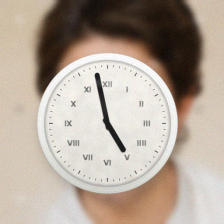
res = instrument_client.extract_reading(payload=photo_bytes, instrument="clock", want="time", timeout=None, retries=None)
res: 4:58
